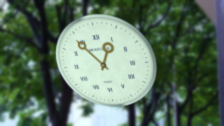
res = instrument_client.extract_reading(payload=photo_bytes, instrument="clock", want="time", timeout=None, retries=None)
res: 12:54
